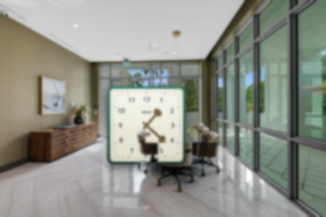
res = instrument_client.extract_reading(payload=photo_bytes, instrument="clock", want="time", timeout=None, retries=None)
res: 1:22
